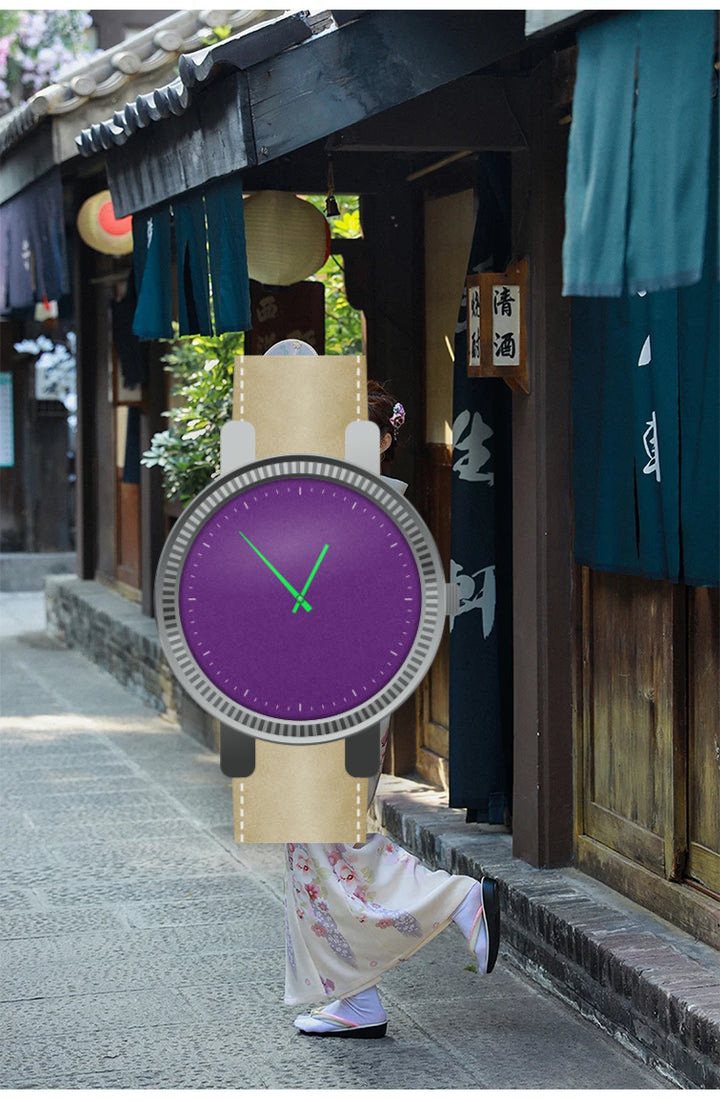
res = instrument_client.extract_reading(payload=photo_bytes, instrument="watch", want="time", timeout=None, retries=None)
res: 12:53
